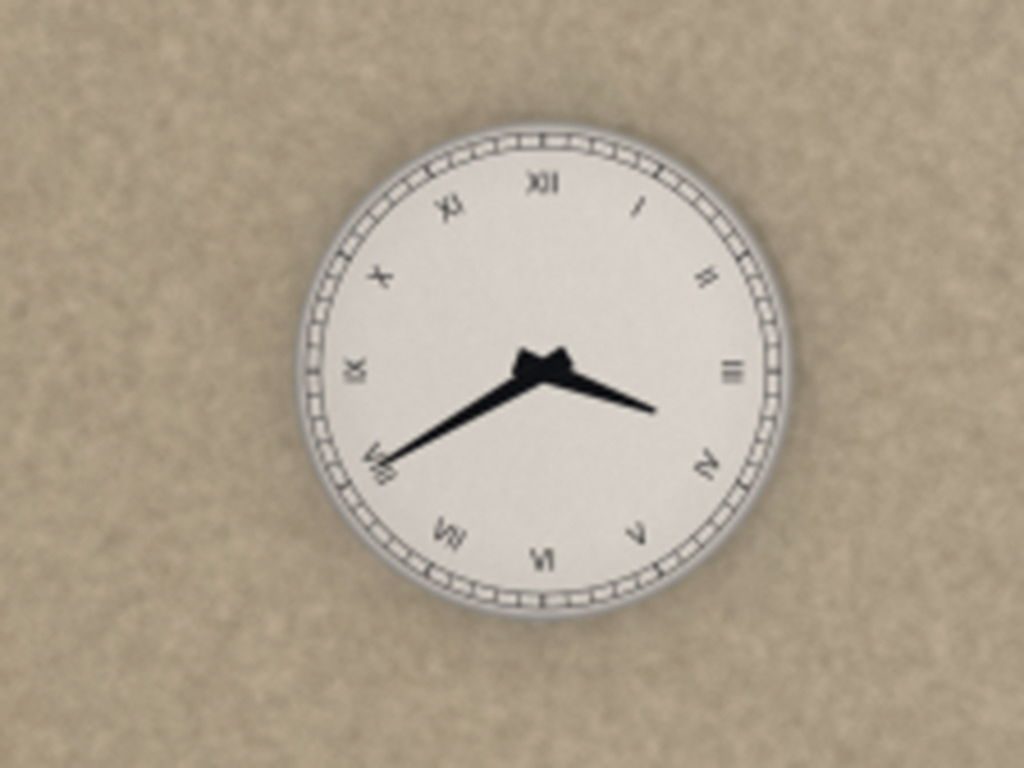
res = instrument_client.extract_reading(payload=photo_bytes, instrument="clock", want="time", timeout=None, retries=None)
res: 3:40
